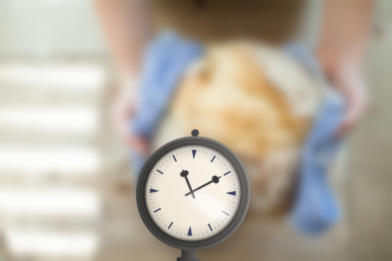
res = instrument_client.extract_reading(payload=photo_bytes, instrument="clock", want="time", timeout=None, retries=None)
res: 11:10
